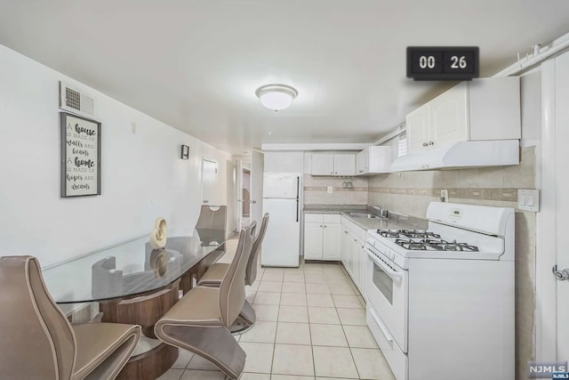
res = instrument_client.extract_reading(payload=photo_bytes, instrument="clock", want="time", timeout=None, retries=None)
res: 0:26
